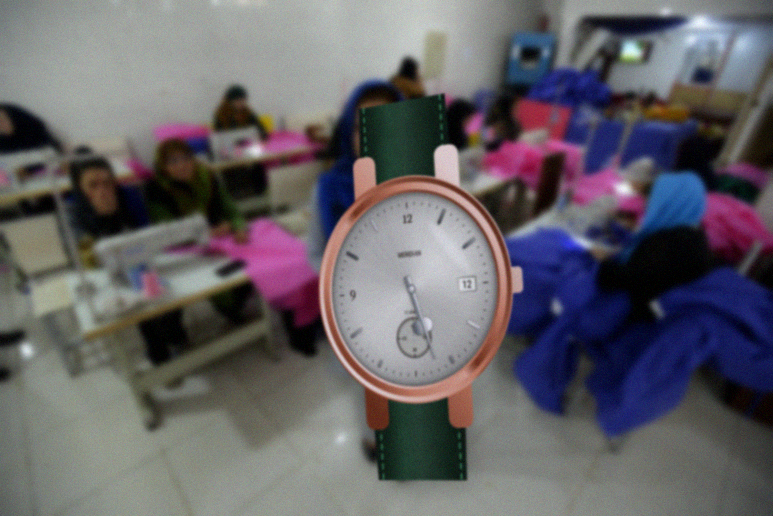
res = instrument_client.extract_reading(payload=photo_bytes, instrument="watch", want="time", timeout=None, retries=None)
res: 5:27
